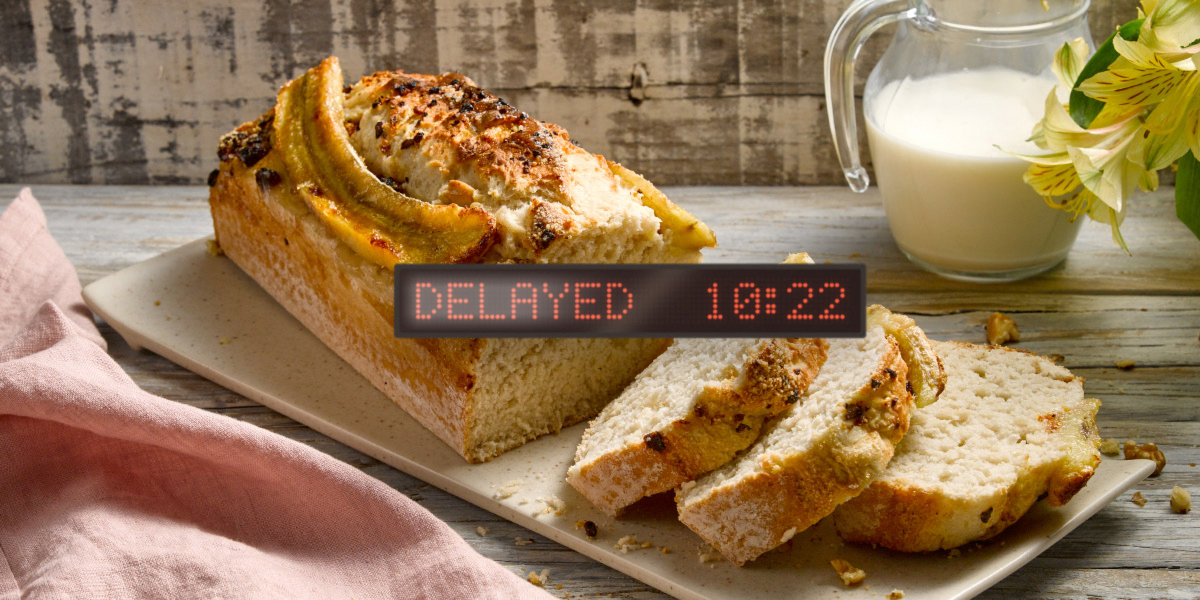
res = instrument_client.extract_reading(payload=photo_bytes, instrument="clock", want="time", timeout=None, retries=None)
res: 10:22
